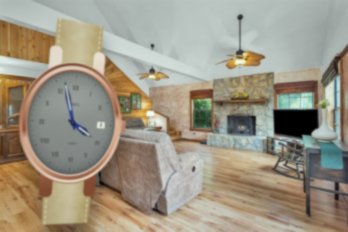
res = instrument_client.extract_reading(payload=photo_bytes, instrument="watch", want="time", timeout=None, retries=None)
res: 3:57
